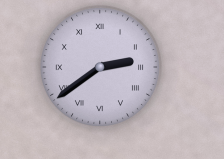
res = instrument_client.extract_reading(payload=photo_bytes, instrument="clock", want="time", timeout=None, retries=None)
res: 2:39
